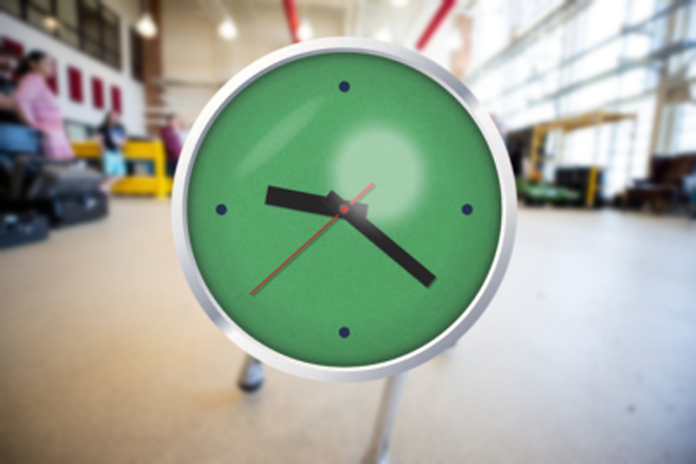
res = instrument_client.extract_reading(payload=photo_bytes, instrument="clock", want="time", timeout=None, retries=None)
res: 9:21:38
